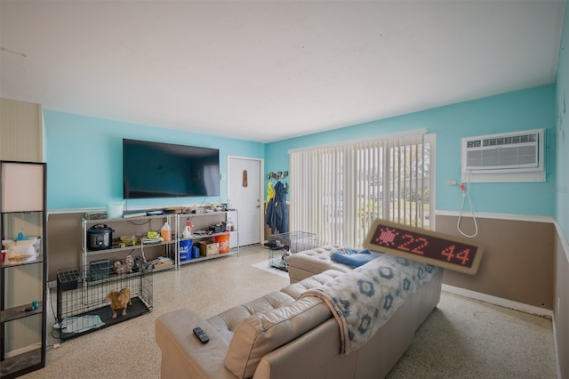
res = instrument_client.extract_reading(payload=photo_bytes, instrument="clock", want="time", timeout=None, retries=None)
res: 22:44
